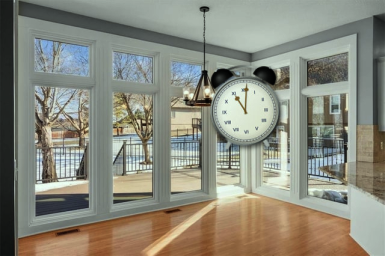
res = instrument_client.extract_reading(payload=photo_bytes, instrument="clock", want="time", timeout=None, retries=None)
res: 11:01
